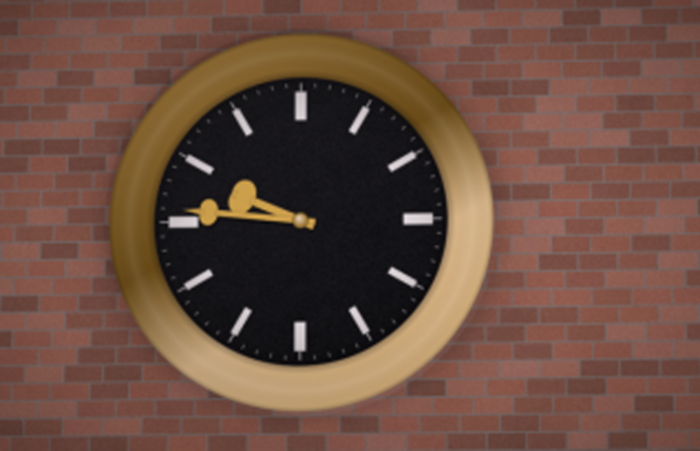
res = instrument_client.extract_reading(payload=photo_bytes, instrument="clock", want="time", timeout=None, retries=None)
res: 9:46
